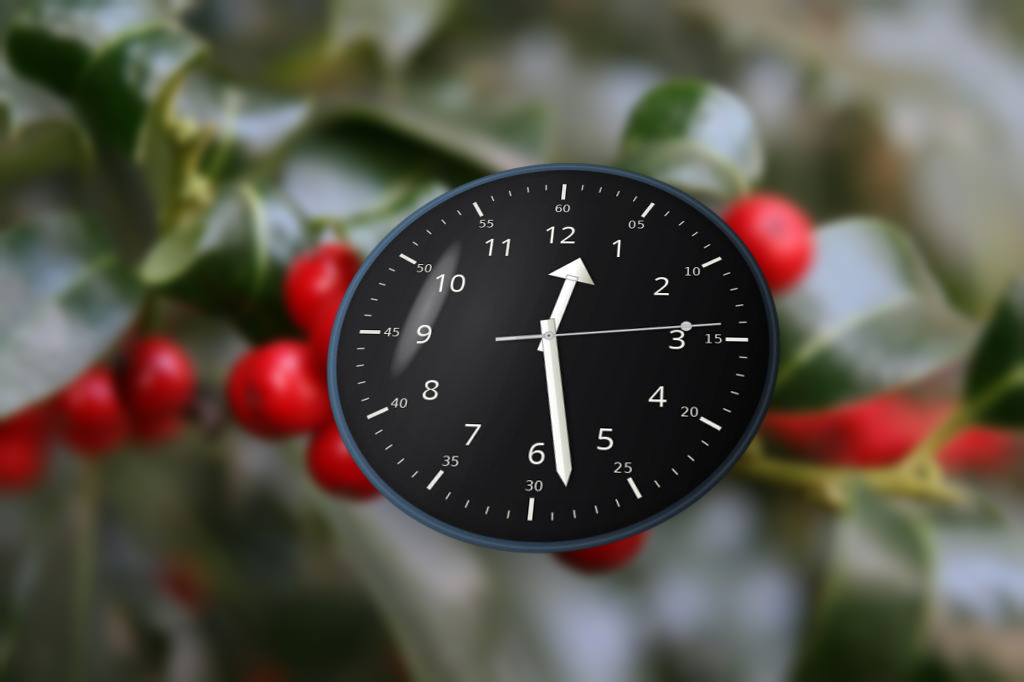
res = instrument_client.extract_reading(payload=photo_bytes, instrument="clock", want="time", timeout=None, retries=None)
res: 12:28:14
